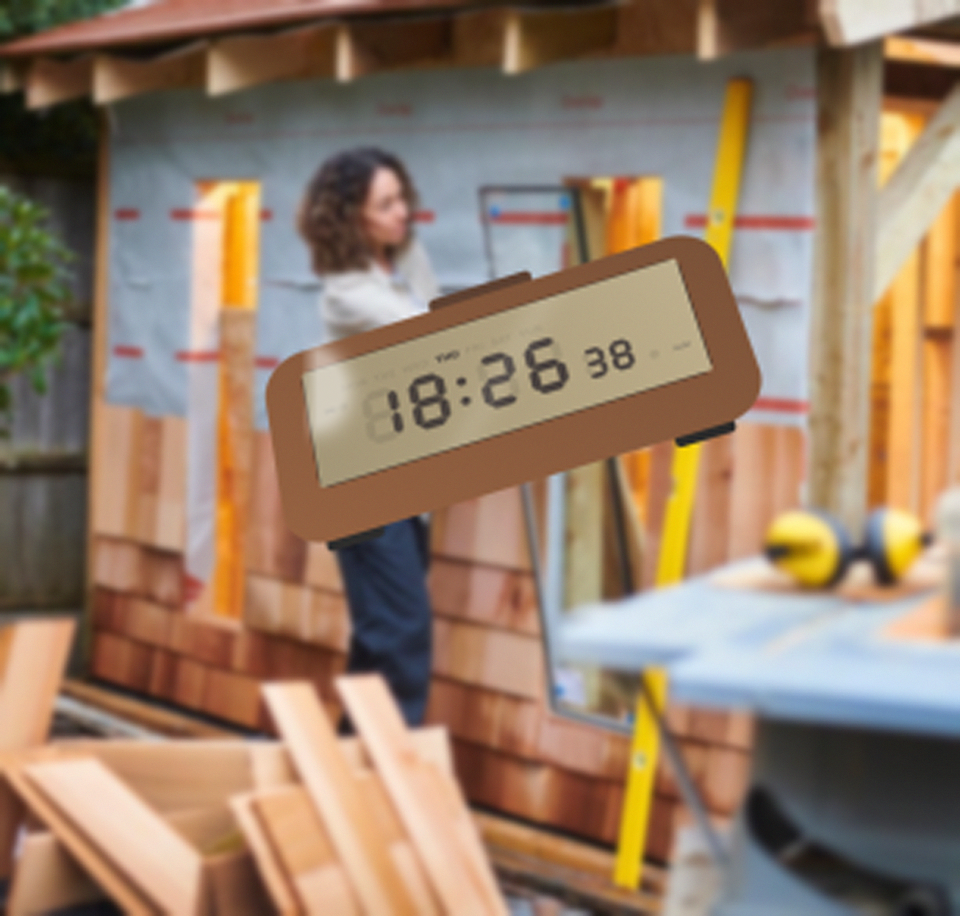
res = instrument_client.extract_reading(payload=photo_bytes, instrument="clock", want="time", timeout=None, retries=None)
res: 18:26:38
